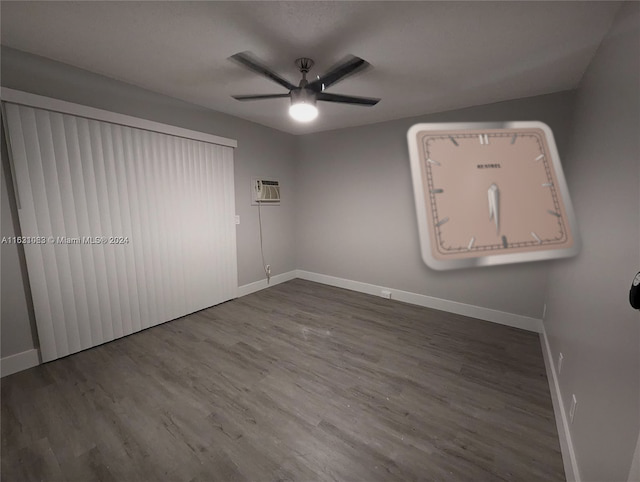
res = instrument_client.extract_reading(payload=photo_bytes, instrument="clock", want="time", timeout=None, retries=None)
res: 6:31
